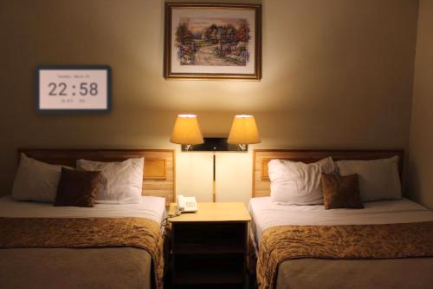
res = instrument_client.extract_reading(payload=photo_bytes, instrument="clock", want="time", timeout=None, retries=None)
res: 22:58
